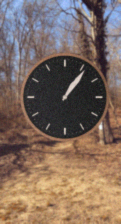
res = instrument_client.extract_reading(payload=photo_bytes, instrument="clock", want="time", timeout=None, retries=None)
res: 1:06
